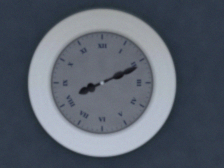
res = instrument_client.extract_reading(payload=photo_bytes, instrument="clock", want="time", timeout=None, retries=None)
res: 8:11
